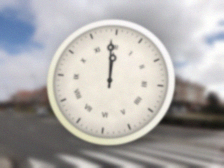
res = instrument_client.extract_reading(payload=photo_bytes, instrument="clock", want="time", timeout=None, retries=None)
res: 11:59
